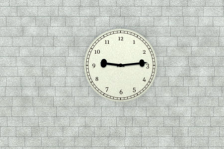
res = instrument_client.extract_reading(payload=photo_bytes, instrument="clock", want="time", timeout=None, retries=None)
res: 9:14
